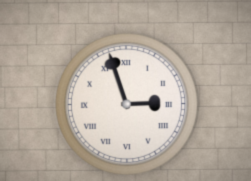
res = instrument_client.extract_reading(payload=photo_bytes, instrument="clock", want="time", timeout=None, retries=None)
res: 2:57
